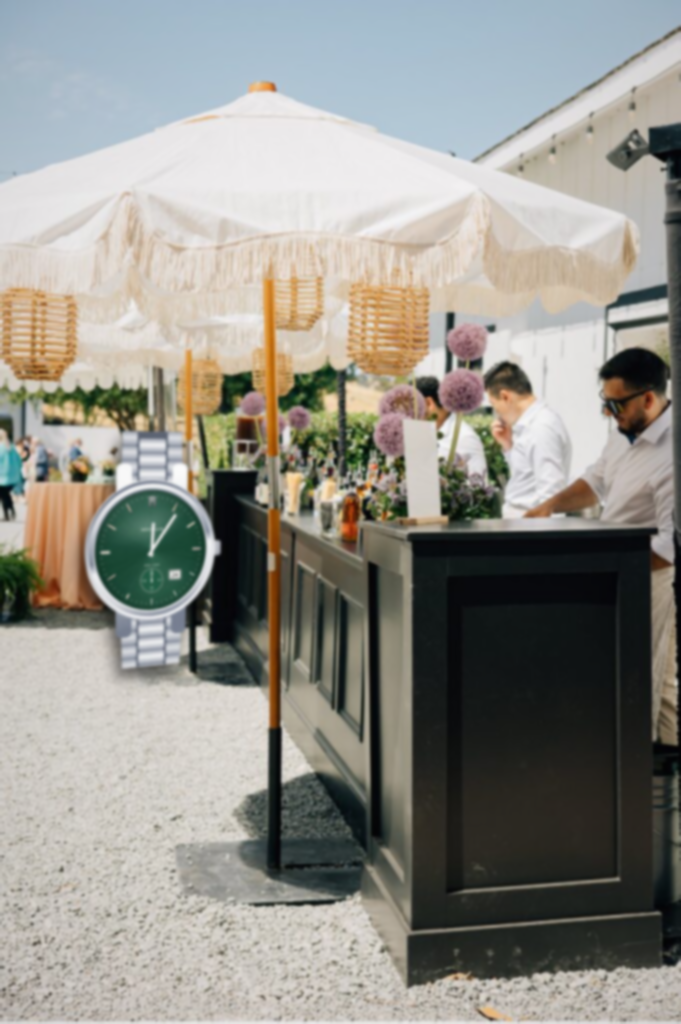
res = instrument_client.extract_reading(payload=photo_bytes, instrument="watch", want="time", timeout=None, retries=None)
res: 12:06
